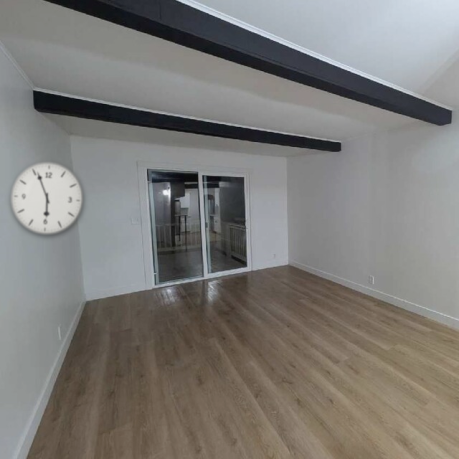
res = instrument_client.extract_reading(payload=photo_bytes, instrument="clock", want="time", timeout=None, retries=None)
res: 5:56
